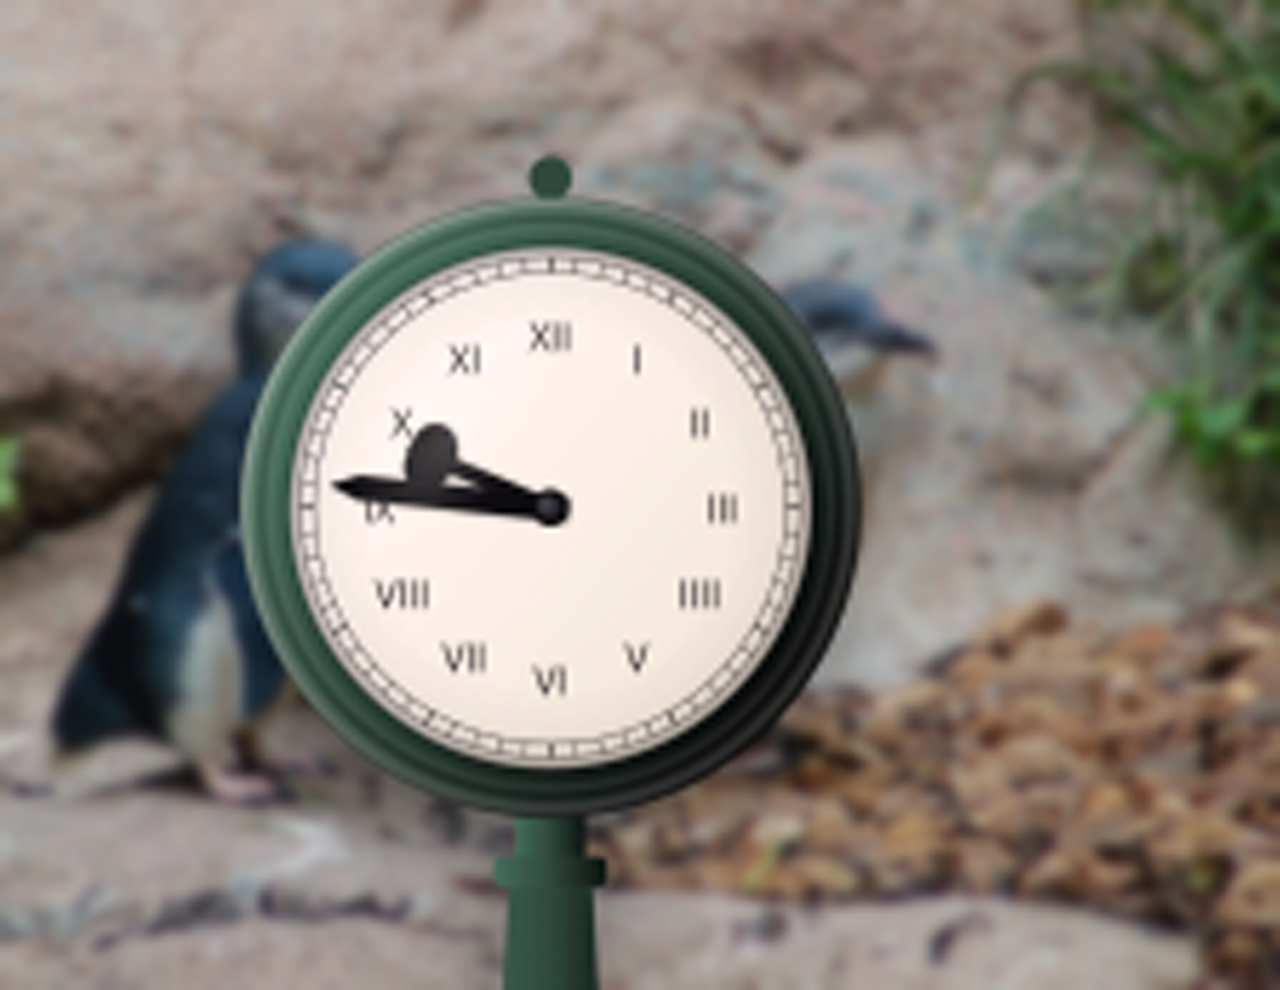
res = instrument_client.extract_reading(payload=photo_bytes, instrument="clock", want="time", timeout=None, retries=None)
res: 9:46
